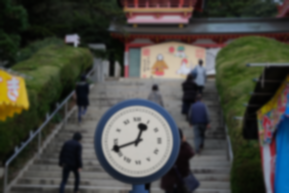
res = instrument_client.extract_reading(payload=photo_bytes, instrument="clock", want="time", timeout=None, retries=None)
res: 12:42
